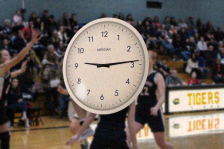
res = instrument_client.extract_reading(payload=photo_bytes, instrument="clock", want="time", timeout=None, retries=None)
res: 9:14
